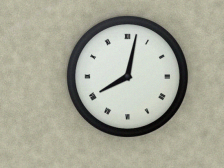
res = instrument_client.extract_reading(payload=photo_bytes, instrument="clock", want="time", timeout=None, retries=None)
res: 8:02
